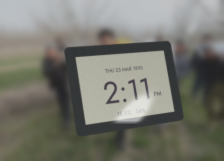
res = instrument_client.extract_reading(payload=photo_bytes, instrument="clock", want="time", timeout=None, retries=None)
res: 2:11
